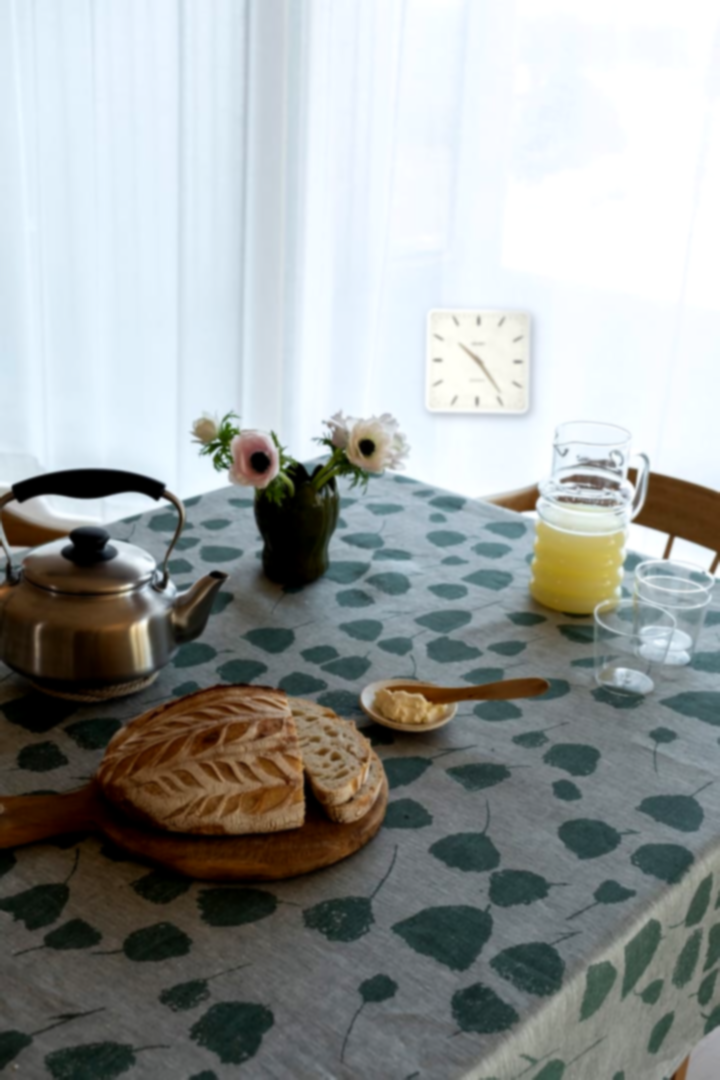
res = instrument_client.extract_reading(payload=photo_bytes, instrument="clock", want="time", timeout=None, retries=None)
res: 10:24
